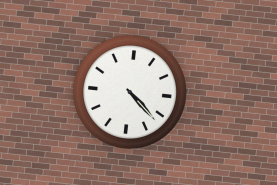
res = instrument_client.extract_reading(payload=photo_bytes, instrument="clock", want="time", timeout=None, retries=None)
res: 4:22
